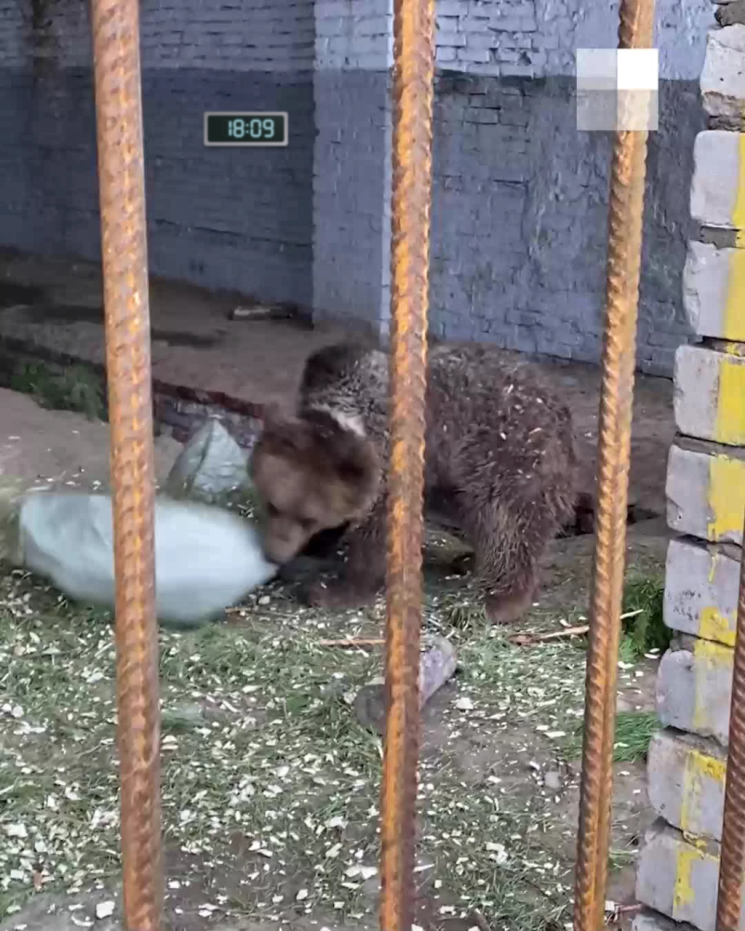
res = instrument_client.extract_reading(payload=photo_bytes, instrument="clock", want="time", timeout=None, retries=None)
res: 18:09
